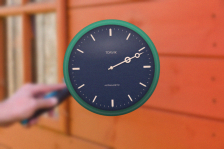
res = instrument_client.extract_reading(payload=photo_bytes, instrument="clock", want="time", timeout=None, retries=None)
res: 2:11
